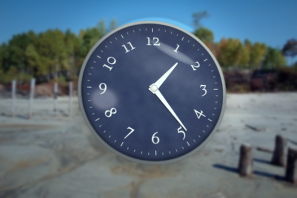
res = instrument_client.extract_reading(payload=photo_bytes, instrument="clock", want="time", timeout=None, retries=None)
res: 1:24
